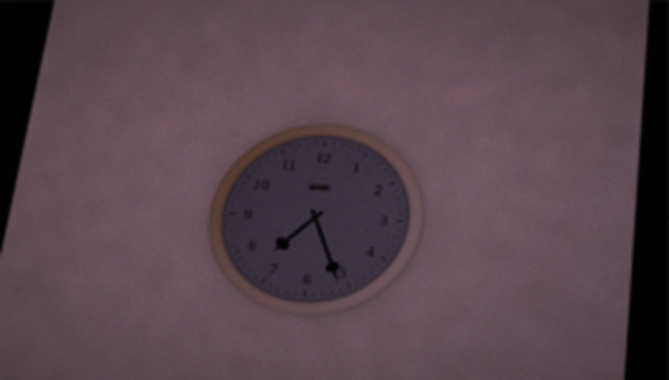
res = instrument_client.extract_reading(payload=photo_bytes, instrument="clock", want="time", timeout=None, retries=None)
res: 7:26
